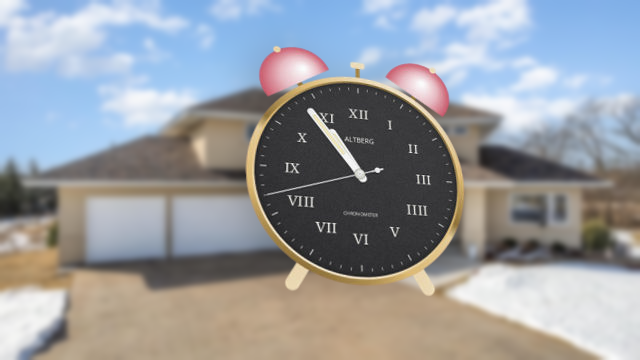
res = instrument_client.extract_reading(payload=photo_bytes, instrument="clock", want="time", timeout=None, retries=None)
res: 10:53:42
